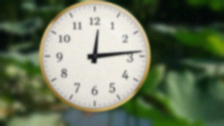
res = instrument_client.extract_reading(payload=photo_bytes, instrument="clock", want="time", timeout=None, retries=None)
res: 12:14
